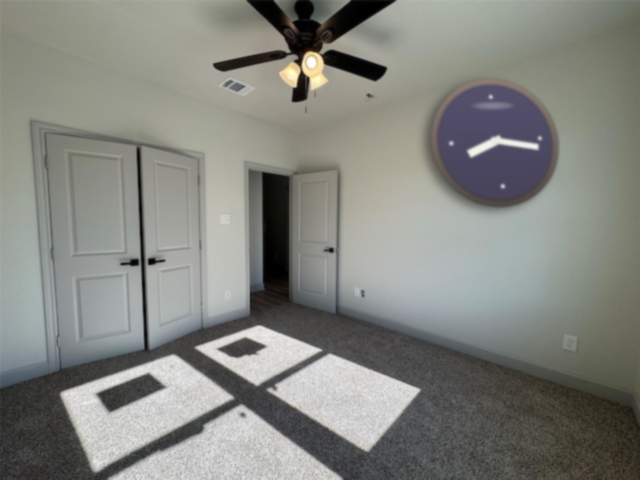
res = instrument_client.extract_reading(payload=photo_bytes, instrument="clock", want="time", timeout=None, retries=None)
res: 8:17
